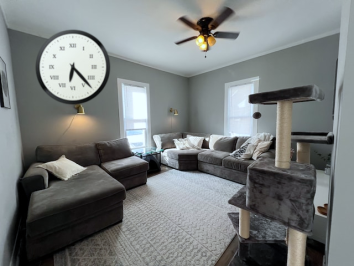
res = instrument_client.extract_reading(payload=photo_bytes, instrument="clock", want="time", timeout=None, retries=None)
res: 6:23
